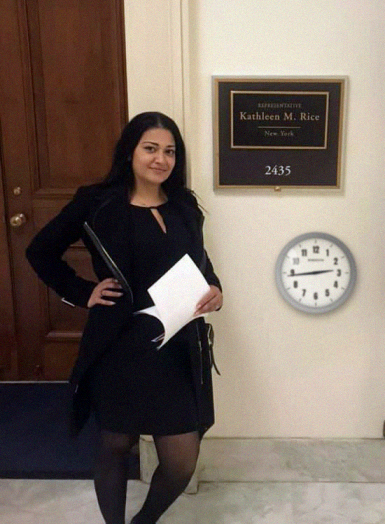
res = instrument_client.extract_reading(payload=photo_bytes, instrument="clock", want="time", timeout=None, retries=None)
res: 2:44
